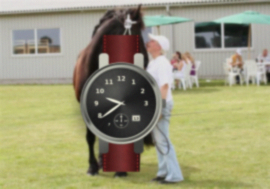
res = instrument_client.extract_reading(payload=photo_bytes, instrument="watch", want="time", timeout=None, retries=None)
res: 9:39
